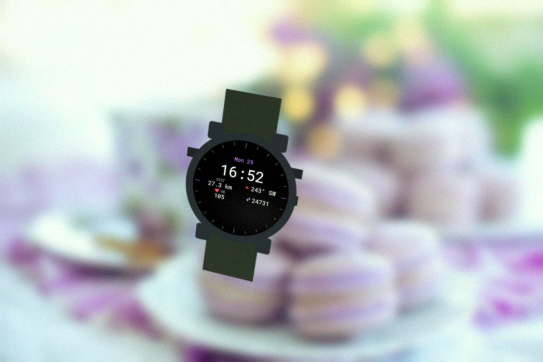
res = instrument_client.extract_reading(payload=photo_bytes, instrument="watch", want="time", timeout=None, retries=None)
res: 16:52
